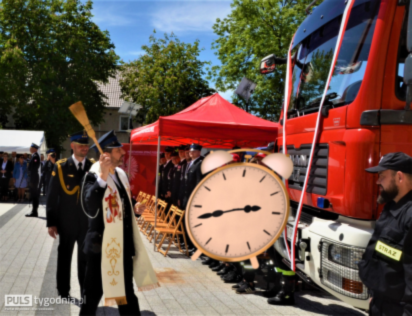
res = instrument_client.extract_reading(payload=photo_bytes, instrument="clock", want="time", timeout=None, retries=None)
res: 2:42
